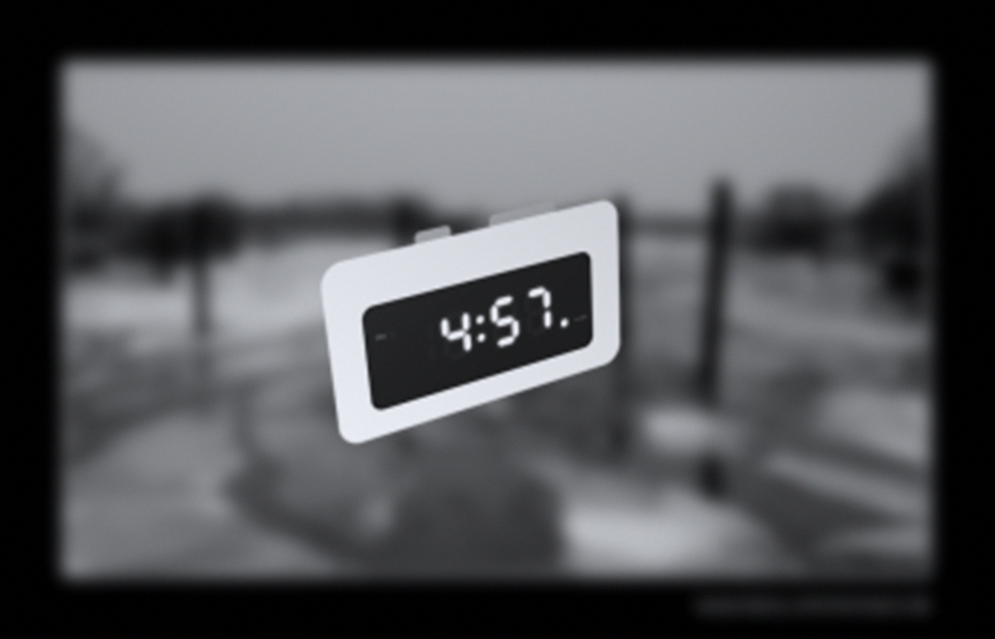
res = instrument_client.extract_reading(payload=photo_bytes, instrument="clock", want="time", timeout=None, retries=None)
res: 4:57
